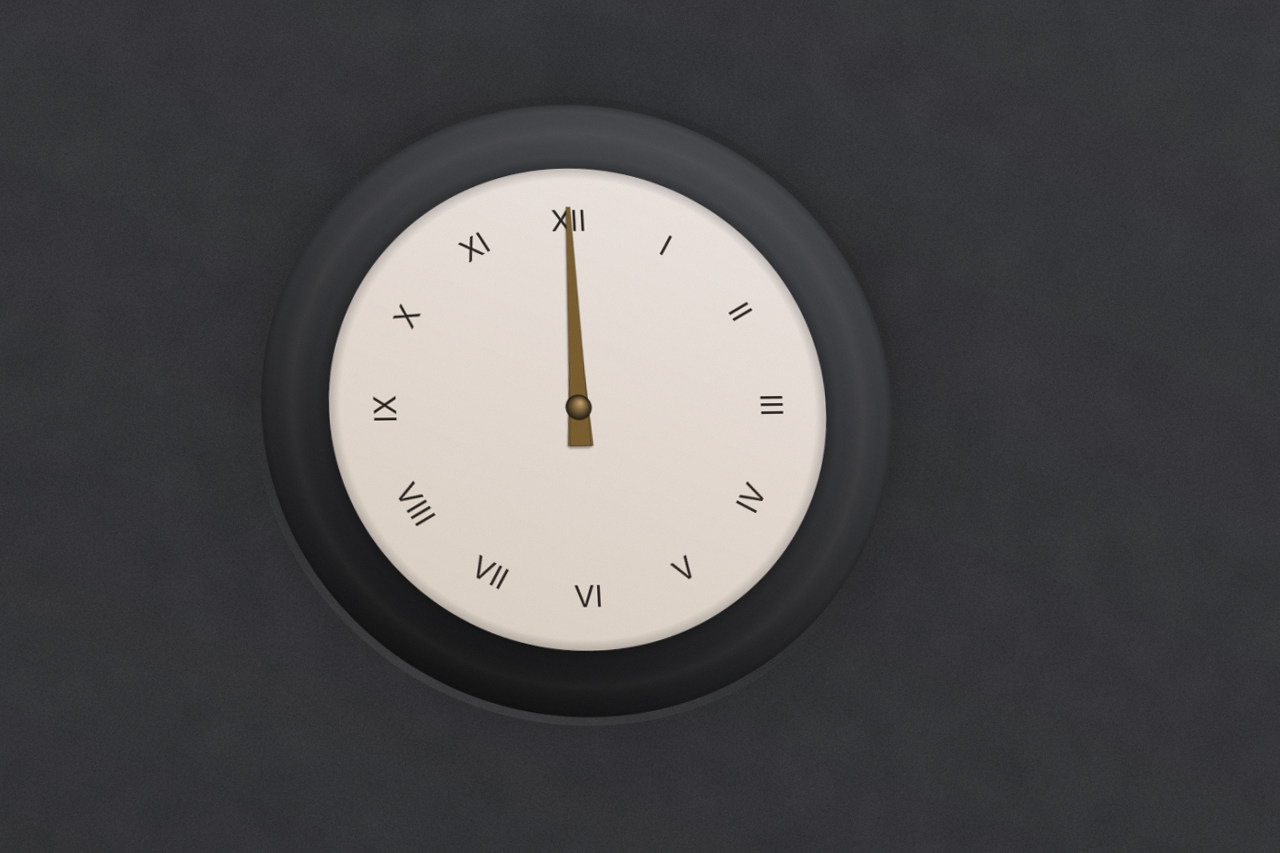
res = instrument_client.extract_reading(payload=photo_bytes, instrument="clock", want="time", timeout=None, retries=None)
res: 12:00
